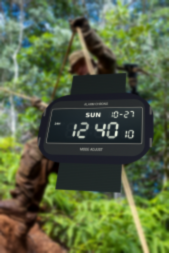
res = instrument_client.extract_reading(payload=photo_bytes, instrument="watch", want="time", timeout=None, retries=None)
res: 12:40
